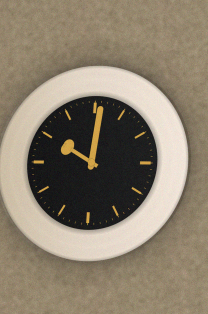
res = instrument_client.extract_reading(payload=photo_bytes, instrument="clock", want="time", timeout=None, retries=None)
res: 10:01
